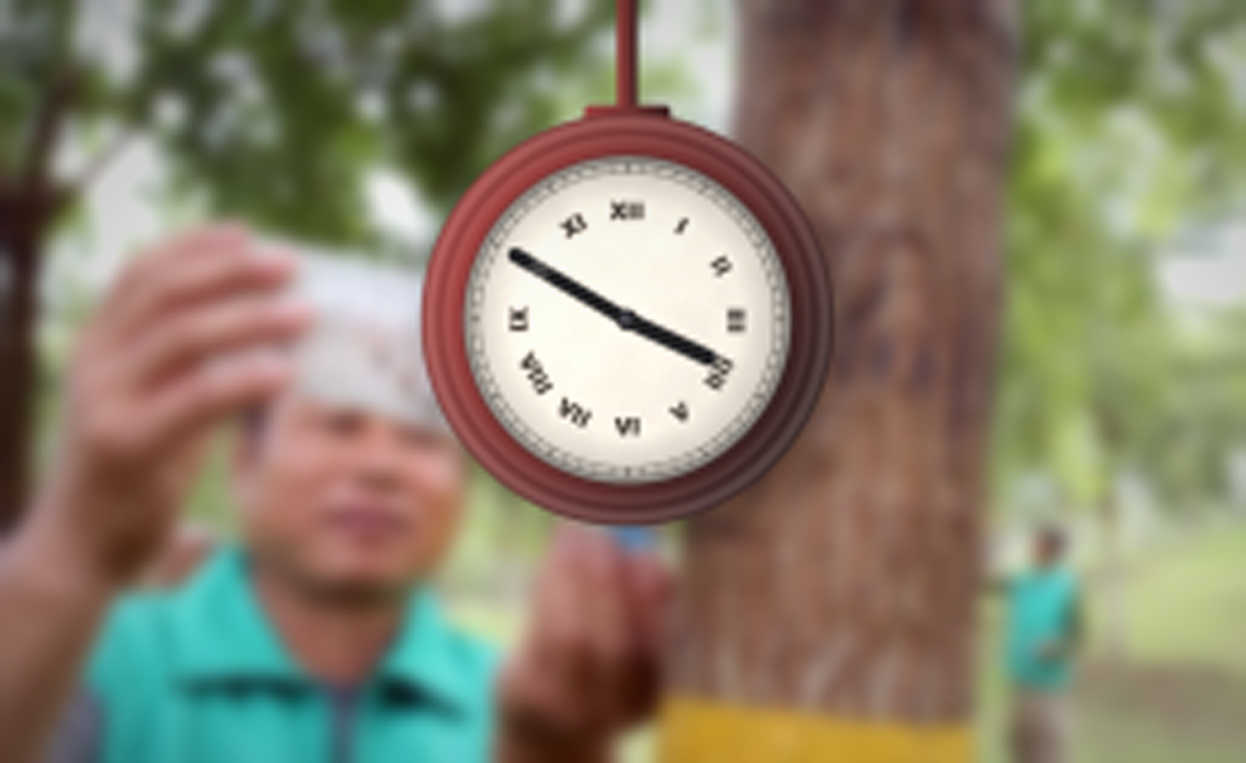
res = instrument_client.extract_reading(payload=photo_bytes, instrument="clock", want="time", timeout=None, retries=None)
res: 3:50
